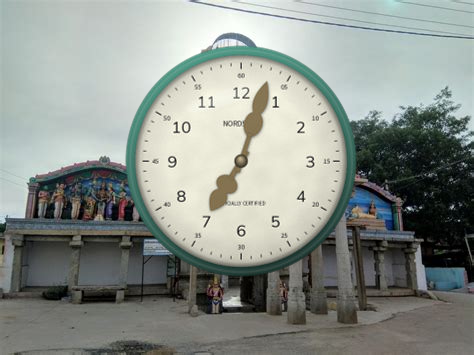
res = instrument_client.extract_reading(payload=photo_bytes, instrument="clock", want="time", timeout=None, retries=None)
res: 7:03
